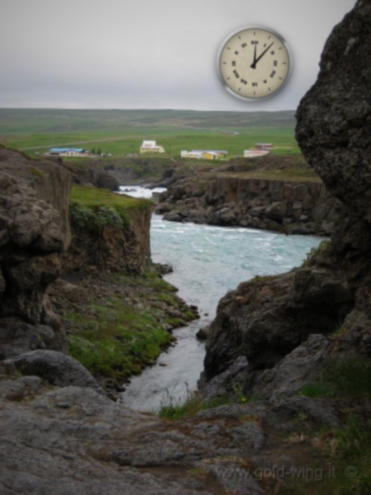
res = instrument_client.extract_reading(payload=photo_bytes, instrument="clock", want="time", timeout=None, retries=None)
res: 12:07
